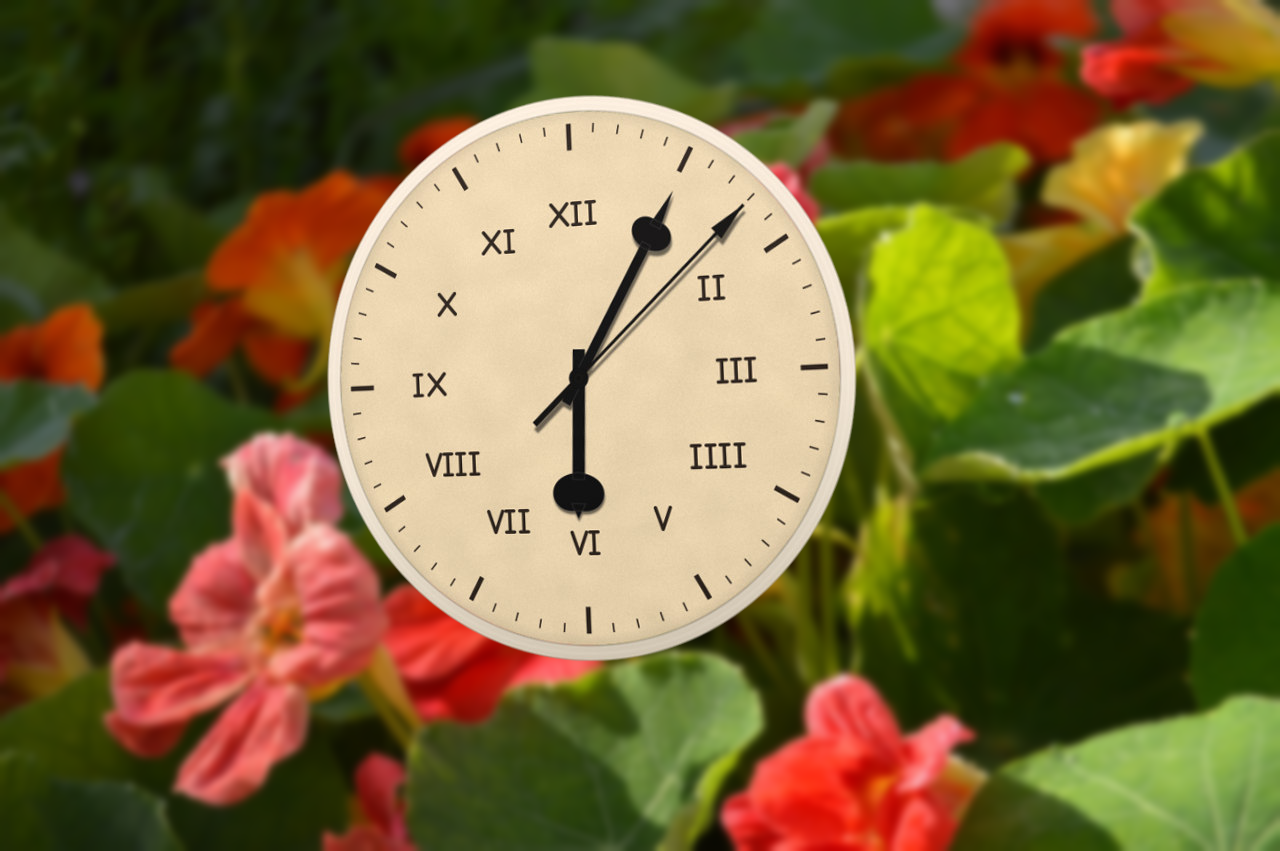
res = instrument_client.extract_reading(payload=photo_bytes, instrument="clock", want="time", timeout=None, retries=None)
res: 6:05:08
